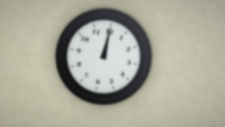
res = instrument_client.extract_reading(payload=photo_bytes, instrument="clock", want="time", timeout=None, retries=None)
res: 12:00
